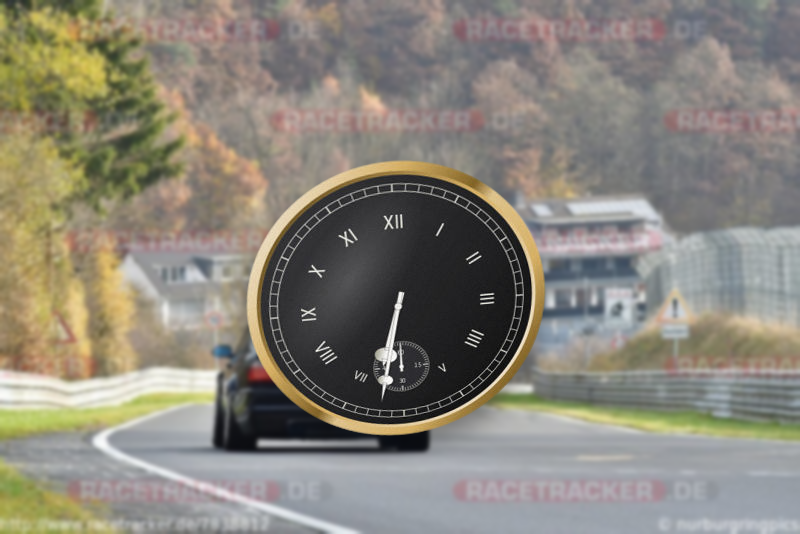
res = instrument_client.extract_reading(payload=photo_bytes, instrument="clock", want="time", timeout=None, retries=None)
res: 6:32
